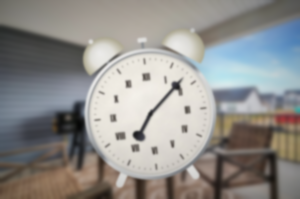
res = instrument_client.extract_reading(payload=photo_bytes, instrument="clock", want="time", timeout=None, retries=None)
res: 7:08
